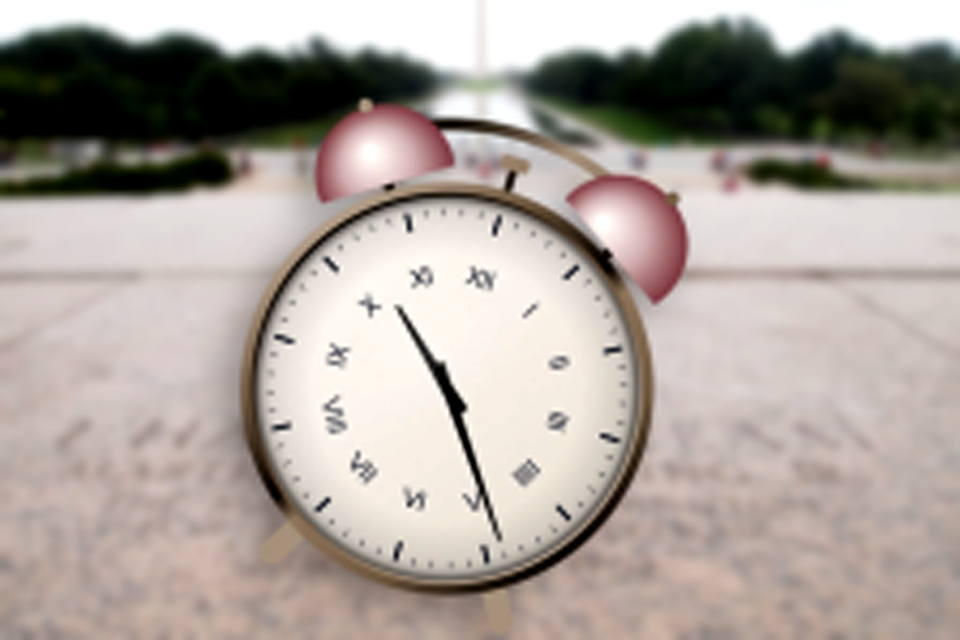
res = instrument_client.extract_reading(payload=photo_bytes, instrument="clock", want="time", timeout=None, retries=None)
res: 10:24
